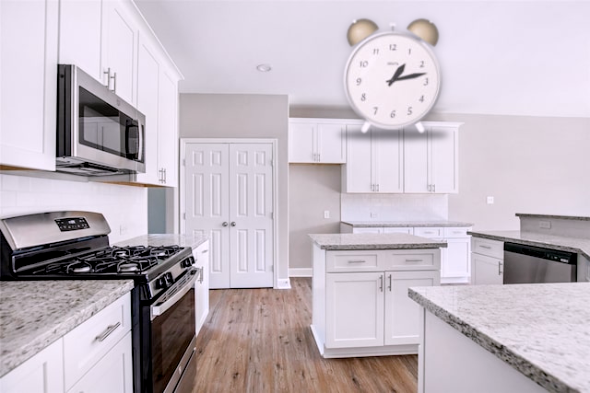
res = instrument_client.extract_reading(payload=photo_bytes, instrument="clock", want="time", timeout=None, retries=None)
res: 1:13
